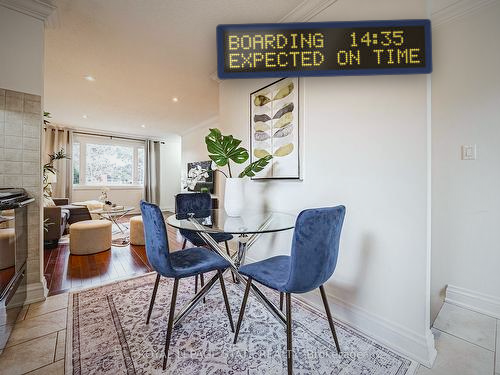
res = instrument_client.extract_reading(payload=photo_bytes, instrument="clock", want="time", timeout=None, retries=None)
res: 14:35
